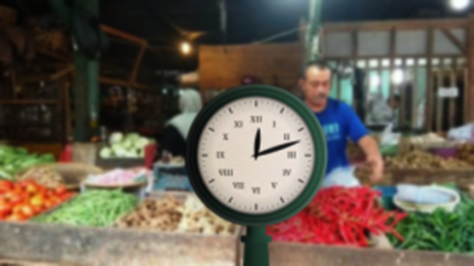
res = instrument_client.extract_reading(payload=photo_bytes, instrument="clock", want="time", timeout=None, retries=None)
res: 12:12
